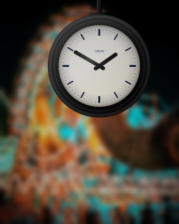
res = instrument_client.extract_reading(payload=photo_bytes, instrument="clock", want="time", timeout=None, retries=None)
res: 1:50
